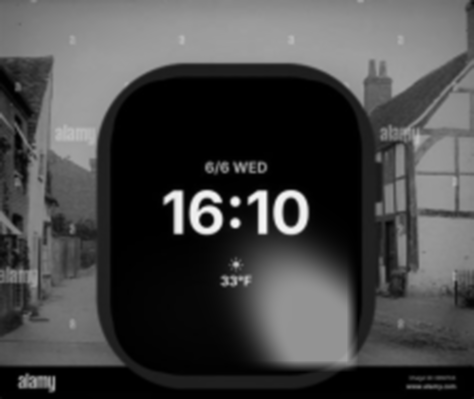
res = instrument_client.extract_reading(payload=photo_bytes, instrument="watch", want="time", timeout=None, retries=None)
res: 16:10
